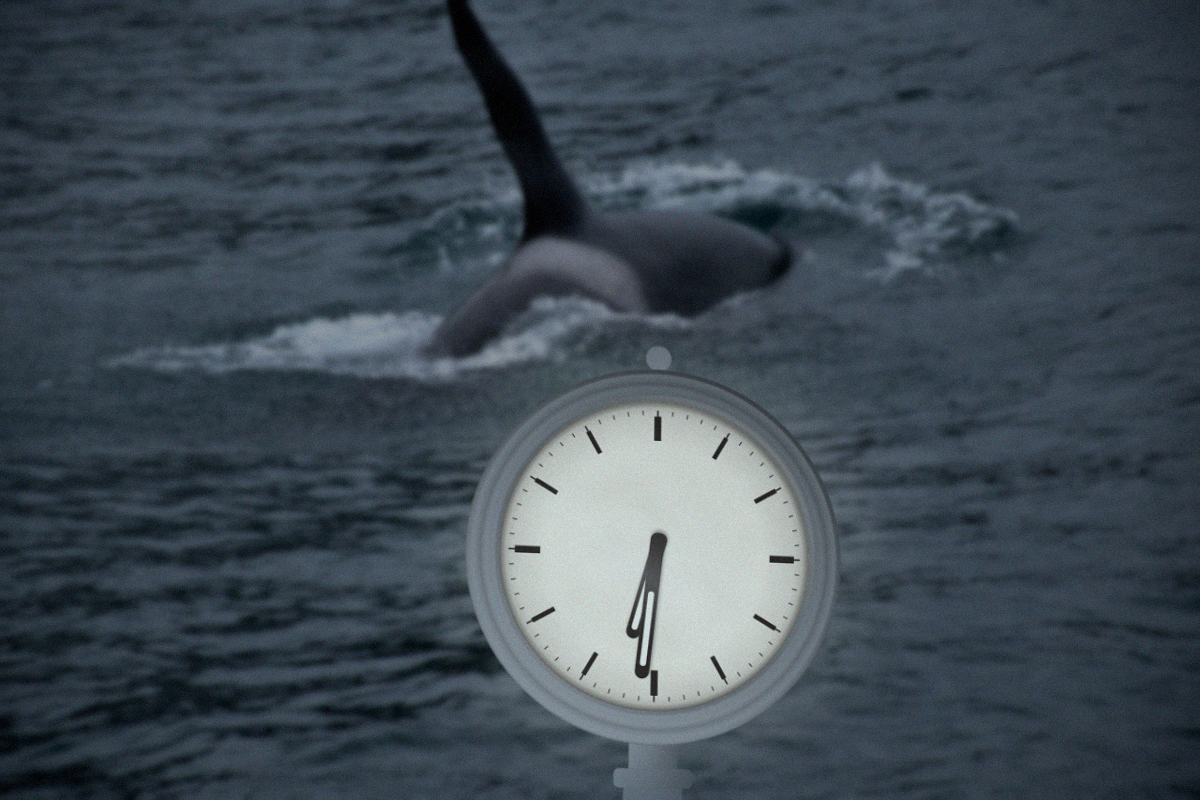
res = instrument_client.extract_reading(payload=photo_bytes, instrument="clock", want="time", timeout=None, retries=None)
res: 6:31
